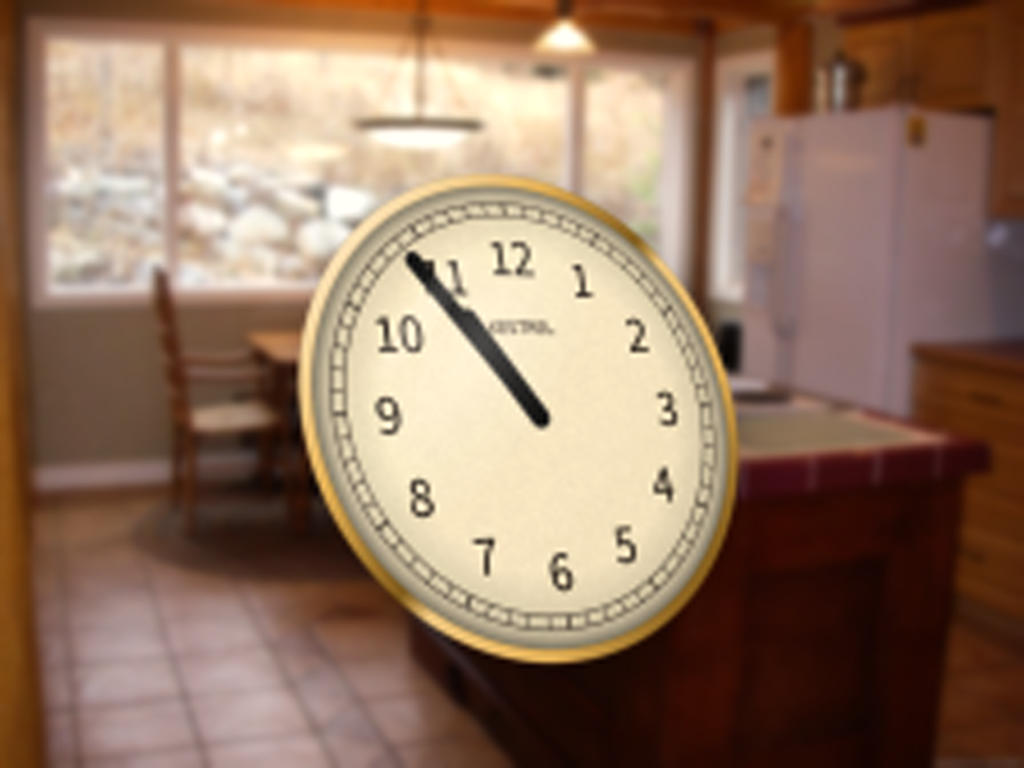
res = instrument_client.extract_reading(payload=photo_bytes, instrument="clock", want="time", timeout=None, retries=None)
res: 10:54
